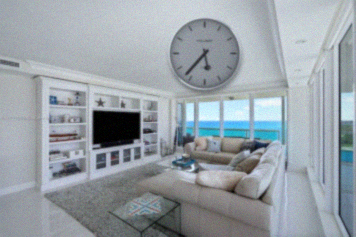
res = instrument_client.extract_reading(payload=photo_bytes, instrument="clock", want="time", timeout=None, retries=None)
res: 5:37
